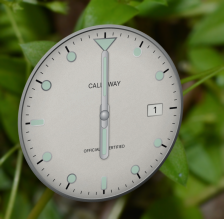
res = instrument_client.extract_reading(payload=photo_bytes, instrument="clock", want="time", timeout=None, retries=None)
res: 6:00
